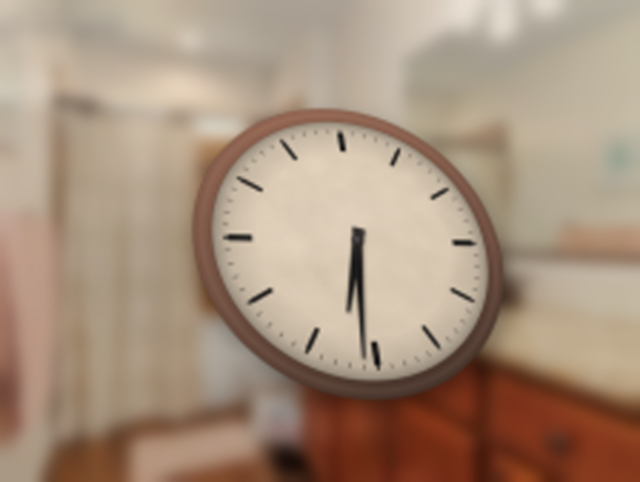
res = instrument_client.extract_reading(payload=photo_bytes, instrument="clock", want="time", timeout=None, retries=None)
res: 6:31
